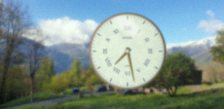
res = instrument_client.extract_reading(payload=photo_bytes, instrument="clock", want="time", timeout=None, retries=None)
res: 7:28
